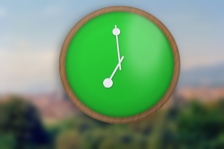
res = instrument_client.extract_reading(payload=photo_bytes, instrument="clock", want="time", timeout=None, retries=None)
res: 6:59
